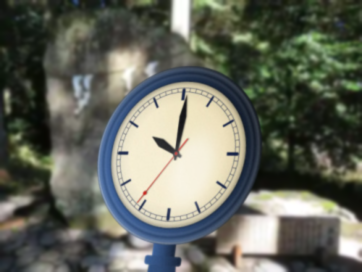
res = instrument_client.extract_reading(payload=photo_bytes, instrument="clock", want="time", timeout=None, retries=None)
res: 10:00:36
